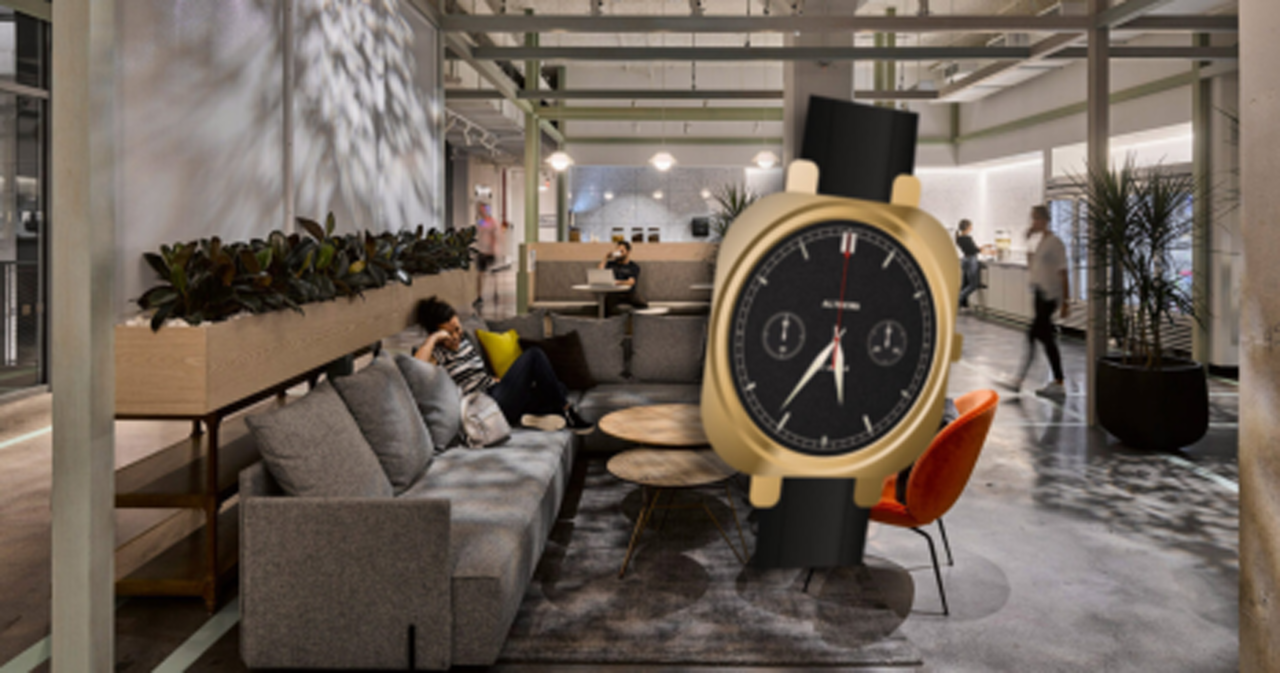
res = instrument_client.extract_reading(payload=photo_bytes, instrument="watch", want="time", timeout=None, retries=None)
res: 5:36
